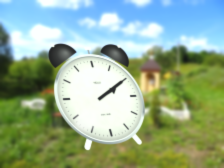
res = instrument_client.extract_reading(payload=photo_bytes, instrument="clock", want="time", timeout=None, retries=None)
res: 2:10
